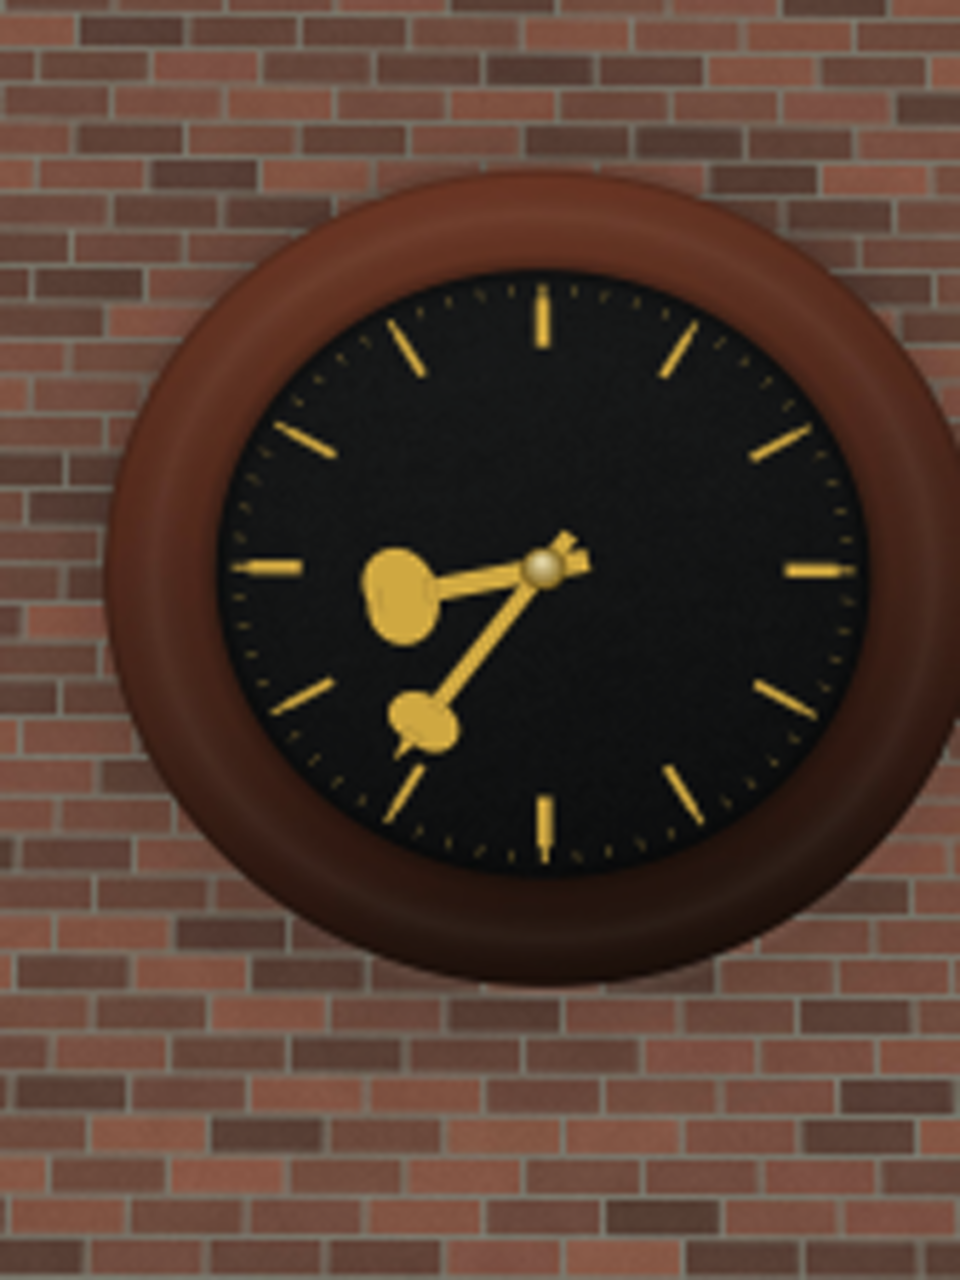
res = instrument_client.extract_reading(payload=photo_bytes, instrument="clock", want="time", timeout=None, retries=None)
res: 8:36
